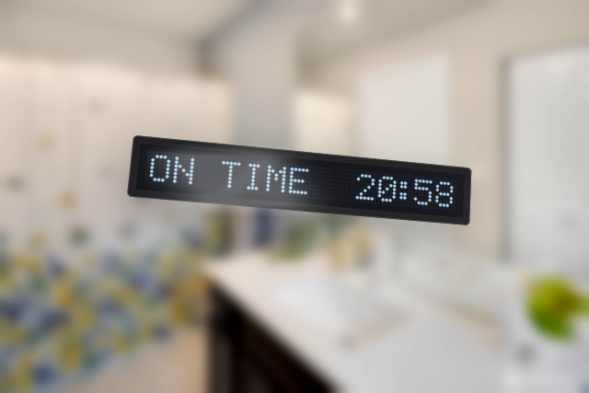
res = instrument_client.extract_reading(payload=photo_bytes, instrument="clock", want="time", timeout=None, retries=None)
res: 20:58
